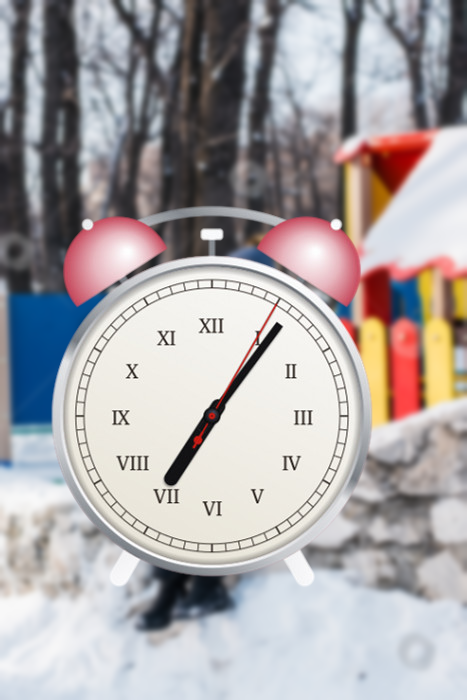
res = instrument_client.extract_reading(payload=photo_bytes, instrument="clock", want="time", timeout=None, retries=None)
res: 7:06:05
